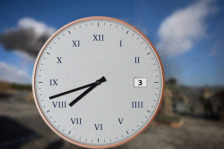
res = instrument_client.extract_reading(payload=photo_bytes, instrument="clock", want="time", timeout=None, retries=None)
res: 7:42
